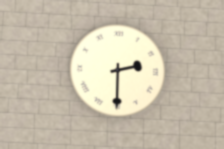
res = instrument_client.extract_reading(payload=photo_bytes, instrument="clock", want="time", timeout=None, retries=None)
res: 2:30
